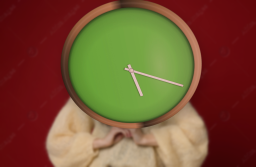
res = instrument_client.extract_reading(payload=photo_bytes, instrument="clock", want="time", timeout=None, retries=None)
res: 5:18
